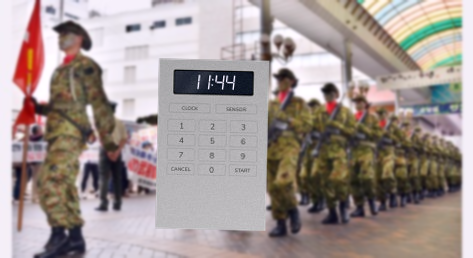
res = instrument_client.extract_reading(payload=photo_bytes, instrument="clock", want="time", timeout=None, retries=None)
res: 11:44
